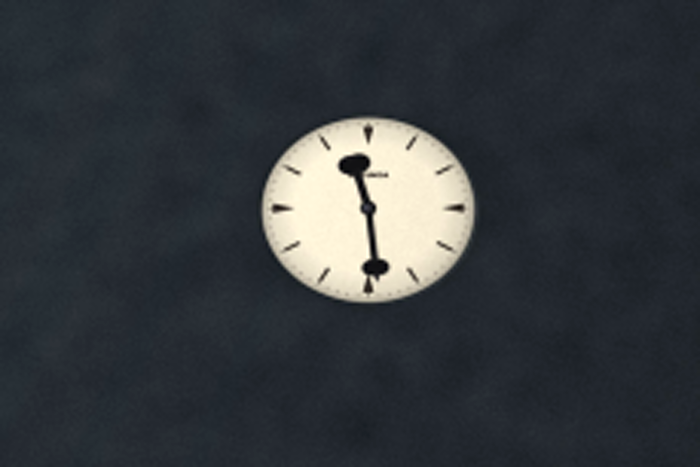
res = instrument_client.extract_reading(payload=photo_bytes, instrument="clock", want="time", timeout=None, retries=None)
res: 11:29
